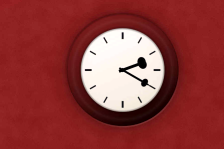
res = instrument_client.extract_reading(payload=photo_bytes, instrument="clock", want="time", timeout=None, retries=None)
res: 2:20
